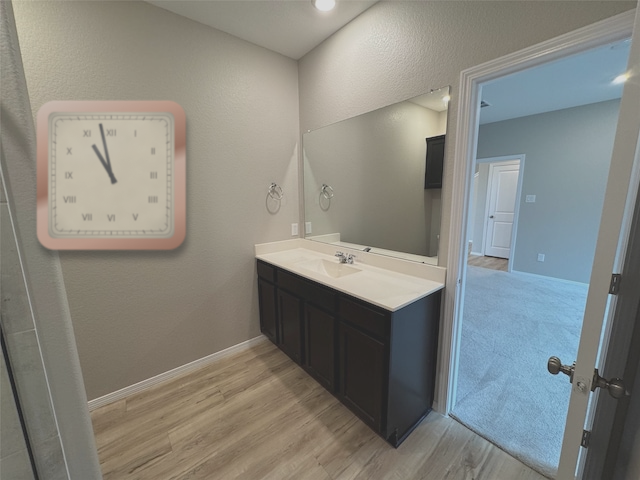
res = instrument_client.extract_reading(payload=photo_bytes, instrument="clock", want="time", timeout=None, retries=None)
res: 10:58
